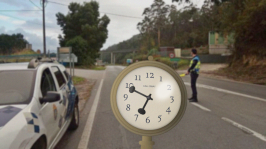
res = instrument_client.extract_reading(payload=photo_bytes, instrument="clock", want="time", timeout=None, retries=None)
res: 6:49
